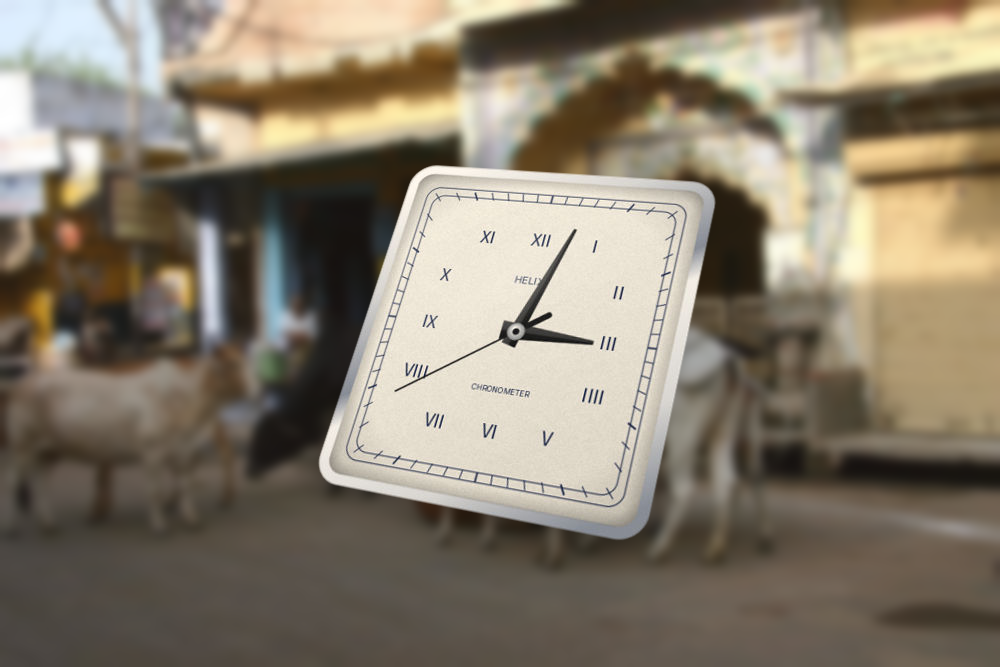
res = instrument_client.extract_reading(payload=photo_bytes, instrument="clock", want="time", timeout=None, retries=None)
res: 3:02:39
